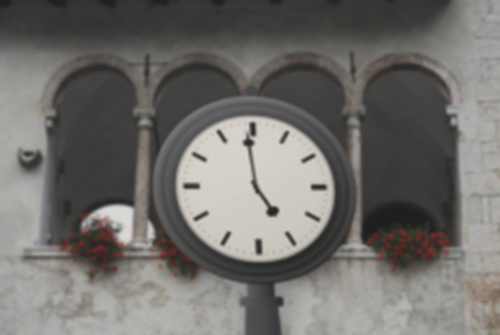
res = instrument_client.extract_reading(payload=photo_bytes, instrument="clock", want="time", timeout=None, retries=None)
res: 4:59
